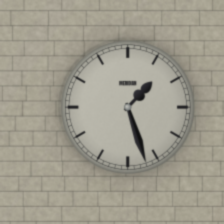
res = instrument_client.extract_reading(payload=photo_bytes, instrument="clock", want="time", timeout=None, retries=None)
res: 1:27
